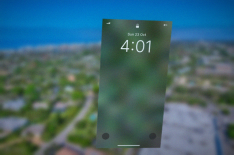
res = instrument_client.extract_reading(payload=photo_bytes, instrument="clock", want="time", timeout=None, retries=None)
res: 4:01
